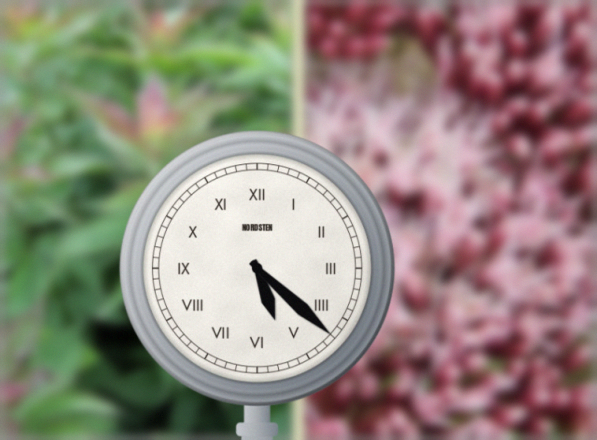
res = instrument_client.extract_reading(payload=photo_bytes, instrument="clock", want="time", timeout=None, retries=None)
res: 5:22
